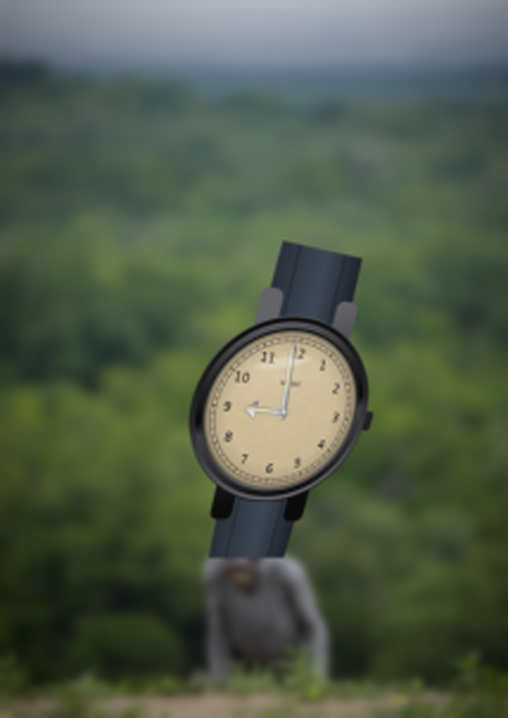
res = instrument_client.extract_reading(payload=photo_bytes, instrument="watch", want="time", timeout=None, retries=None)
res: 8:59
